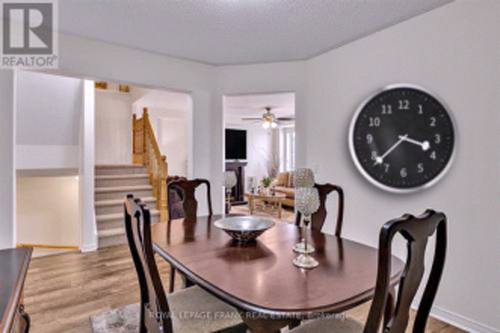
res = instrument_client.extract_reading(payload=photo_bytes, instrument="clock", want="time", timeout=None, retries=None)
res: 3:38
